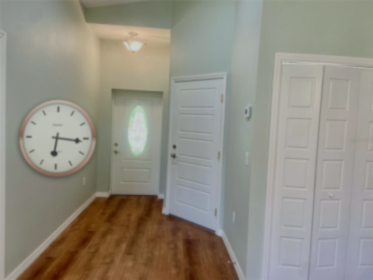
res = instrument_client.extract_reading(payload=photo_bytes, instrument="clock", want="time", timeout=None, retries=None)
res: 6:16
